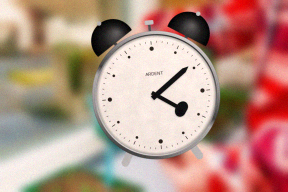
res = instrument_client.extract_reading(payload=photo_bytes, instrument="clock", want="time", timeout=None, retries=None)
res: 4:09
